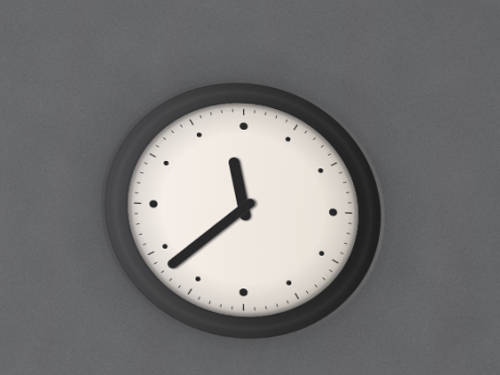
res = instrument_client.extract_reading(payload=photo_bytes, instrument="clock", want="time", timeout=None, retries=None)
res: 11:38
